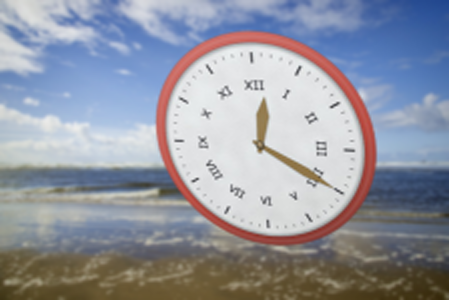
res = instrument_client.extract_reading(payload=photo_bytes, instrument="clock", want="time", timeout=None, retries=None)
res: 12:20
